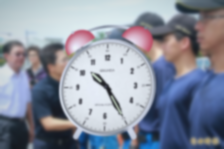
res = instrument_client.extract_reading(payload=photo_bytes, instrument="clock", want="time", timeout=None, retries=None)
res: 10:25
